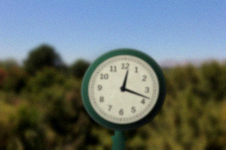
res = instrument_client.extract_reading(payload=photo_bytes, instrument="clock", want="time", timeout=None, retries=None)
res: 12:18
